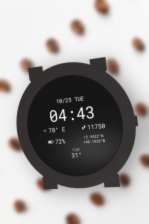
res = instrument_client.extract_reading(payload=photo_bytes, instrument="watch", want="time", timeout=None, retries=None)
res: 4:43
